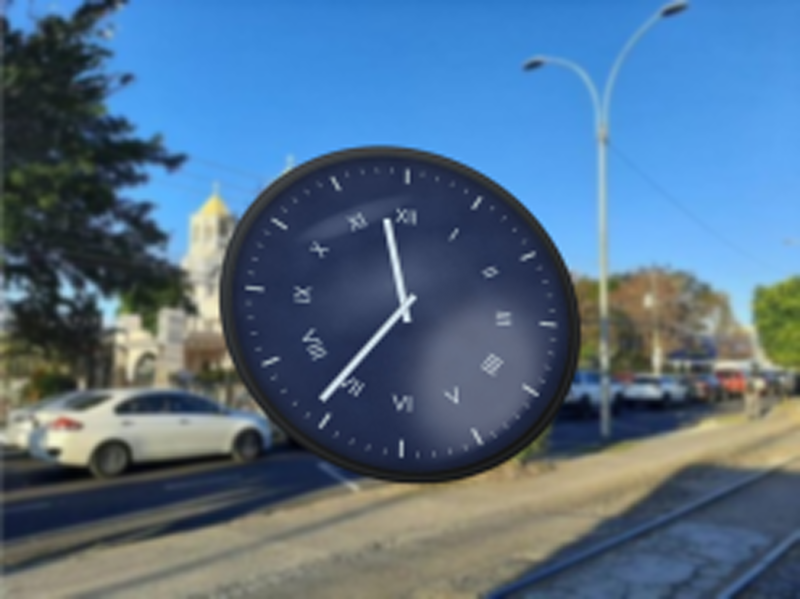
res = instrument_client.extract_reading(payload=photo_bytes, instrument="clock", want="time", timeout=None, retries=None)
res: 11:36
